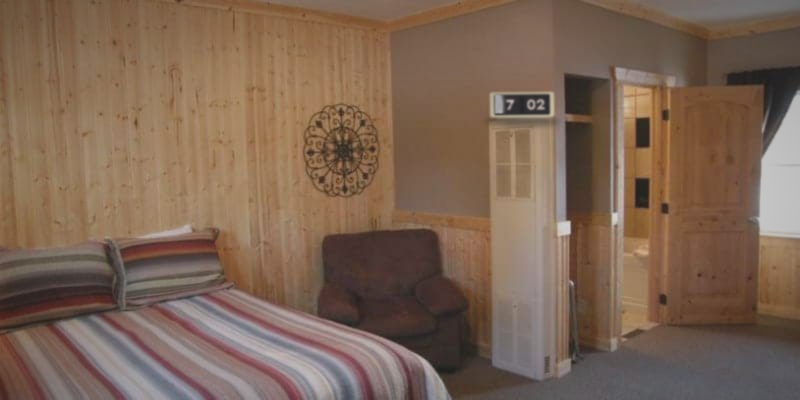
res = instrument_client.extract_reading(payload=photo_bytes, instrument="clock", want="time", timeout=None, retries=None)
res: 7:02
